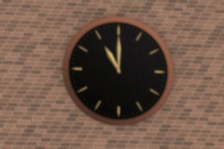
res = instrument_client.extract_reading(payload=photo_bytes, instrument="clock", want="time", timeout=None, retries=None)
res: 11:00
